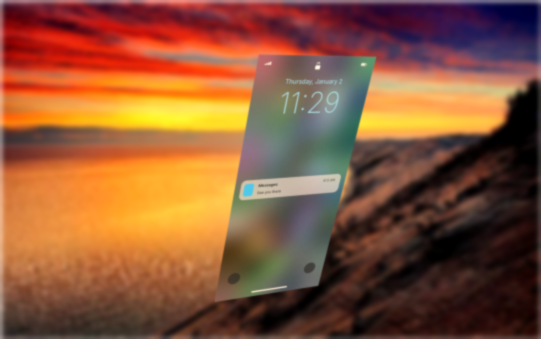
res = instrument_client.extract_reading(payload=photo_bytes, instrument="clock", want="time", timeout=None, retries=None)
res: 11:29
